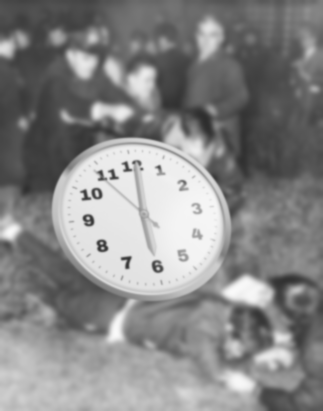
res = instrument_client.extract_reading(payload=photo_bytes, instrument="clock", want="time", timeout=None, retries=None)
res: 6:00:54
